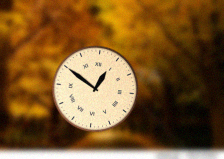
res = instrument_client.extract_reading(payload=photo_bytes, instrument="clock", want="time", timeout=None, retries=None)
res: 12:50
